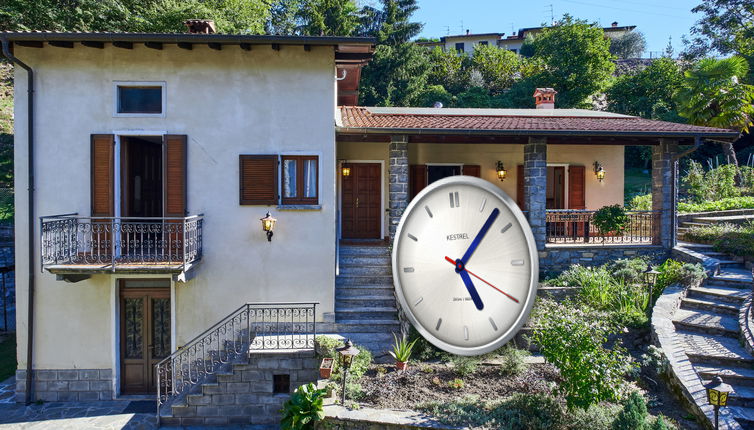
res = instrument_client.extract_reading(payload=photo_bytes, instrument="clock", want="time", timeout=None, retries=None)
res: 5:07:20
